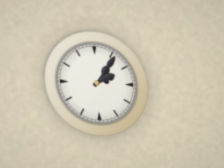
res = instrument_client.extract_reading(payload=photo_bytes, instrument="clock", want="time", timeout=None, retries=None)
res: 2:06
